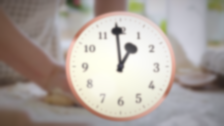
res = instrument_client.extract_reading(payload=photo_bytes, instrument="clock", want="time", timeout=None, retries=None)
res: 12:59
